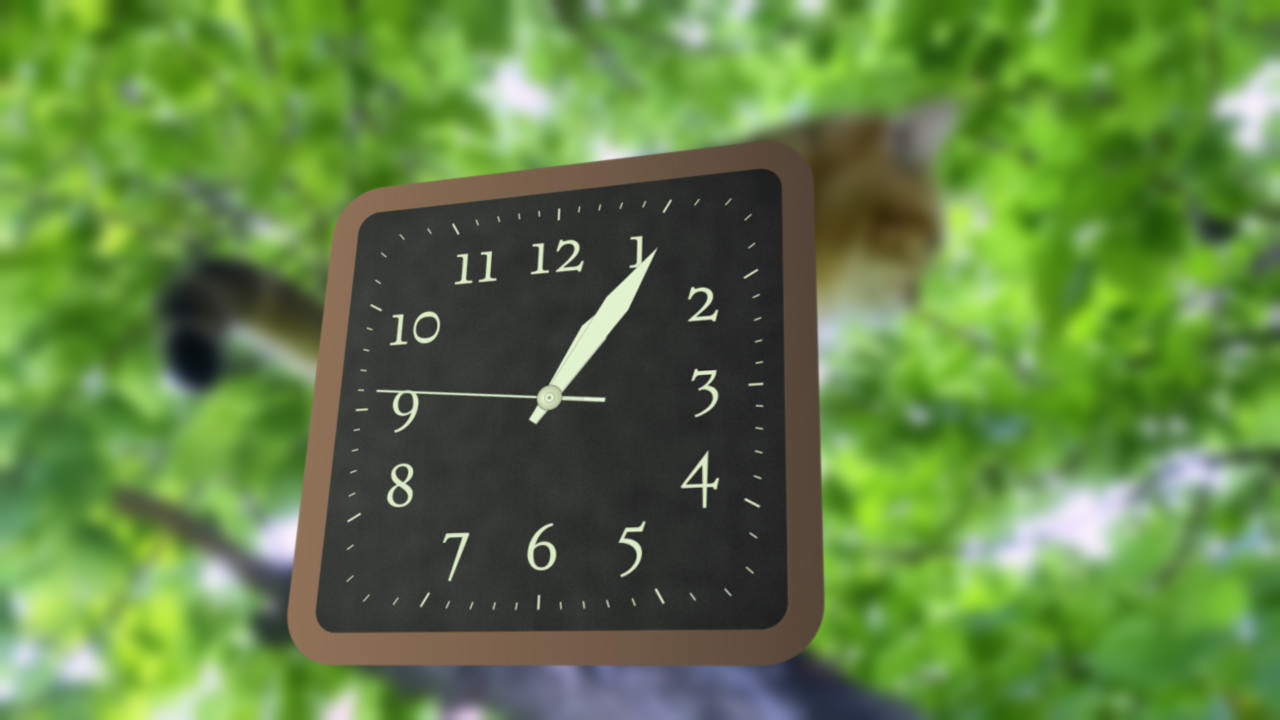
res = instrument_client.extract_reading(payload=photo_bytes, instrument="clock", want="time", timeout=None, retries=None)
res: 1:05:46
